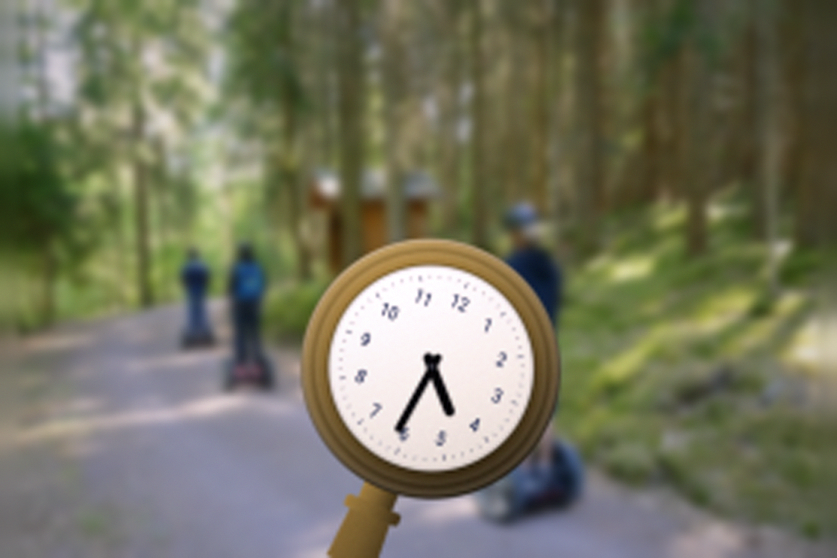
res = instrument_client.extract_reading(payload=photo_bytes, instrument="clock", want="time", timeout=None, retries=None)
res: 4:31
